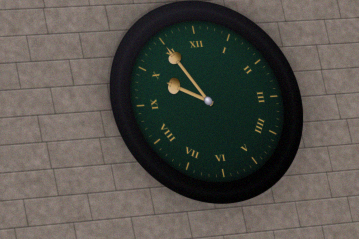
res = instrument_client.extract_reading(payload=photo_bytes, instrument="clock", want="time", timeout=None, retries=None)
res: 9:55
